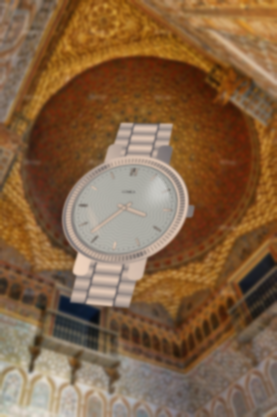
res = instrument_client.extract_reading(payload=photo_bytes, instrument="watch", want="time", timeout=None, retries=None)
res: 3:37
